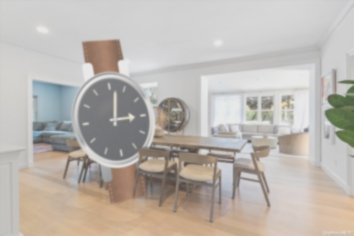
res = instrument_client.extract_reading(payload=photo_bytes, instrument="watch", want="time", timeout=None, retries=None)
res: 3:02
